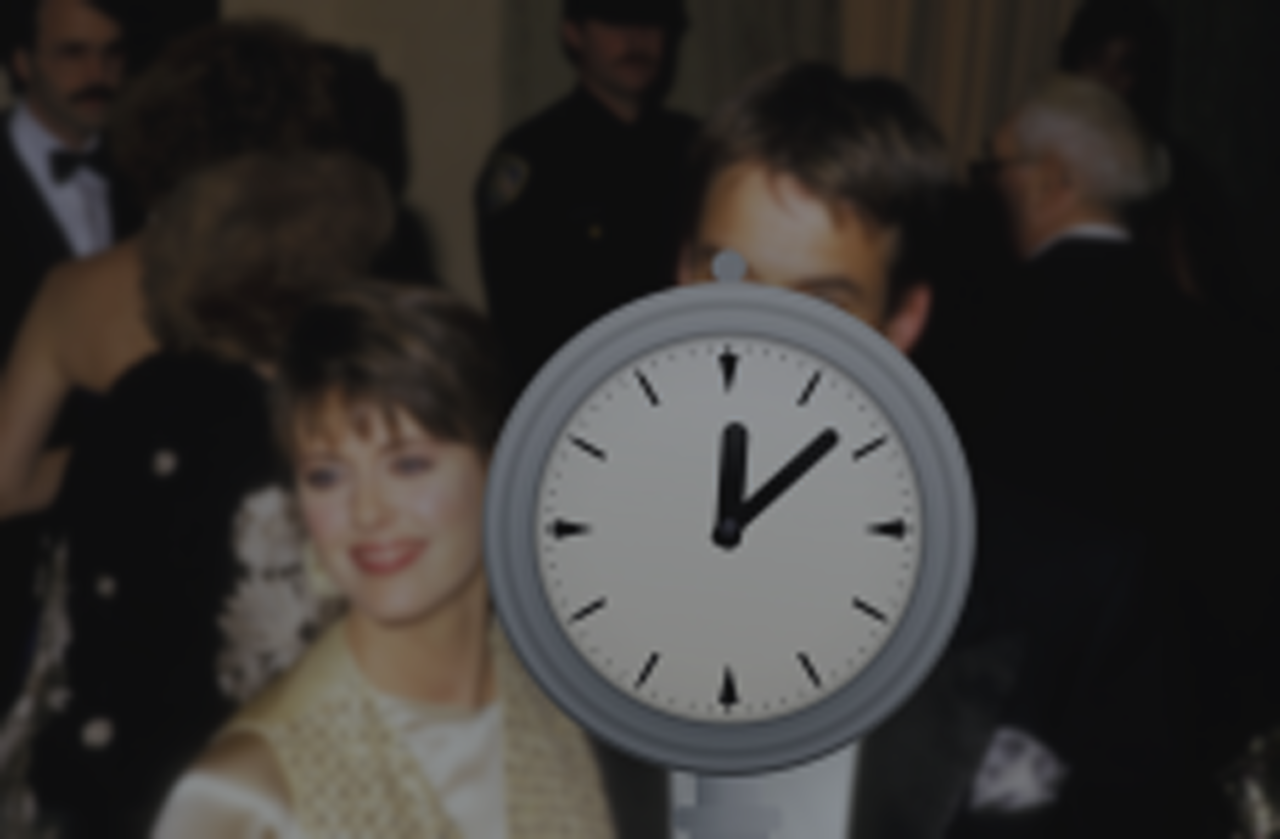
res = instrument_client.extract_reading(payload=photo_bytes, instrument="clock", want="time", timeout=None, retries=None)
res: 12:08
